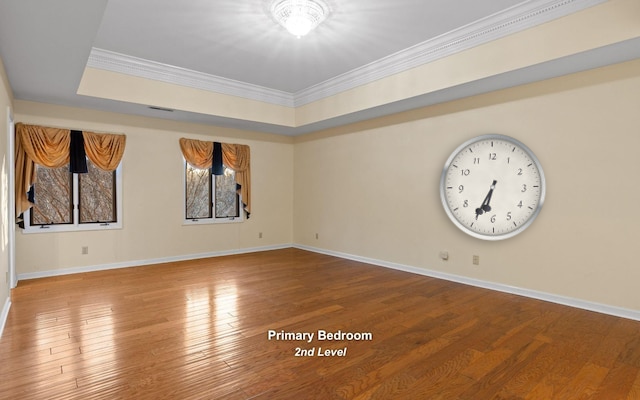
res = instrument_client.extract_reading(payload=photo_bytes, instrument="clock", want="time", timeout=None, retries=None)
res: 6:35
